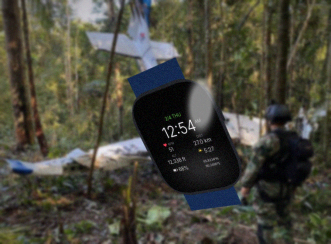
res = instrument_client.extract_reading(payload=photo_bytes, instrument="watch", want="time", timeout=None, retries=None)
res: 12:54
